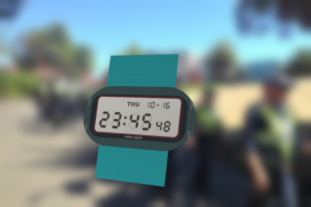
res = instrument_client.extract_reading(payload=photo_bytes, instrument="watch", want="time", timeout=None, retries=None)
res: 23:45:48
